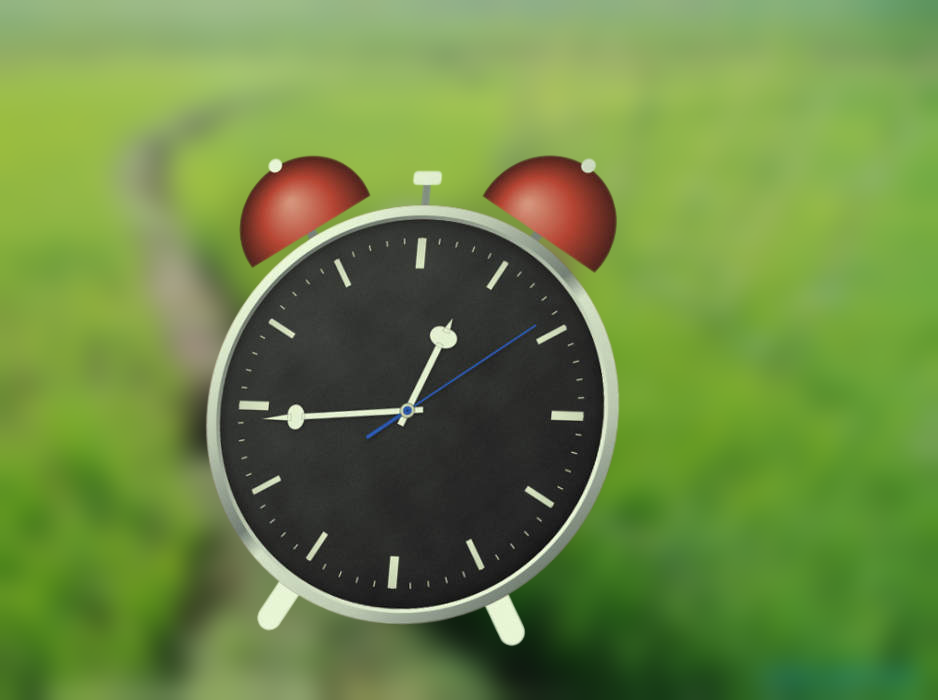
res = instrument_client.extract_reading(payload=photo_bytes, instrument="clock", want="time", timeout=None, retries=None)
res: 12:44:09
